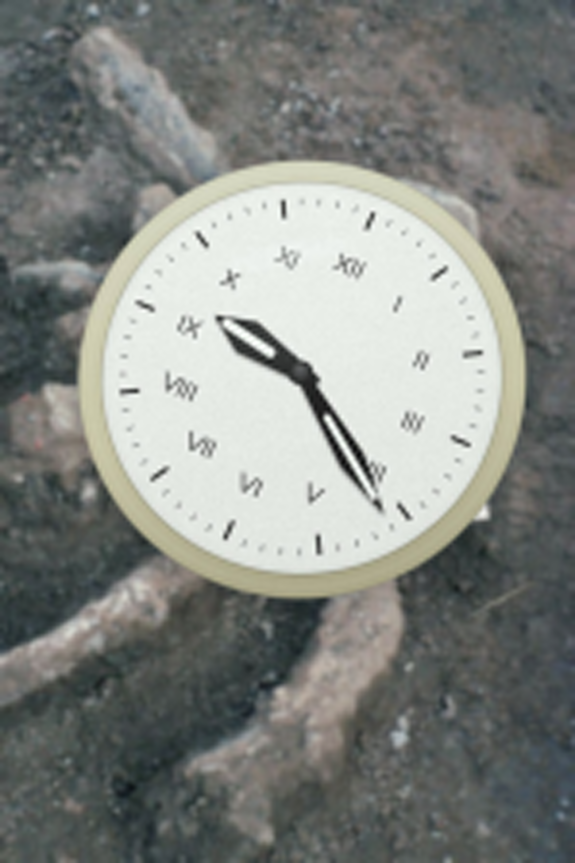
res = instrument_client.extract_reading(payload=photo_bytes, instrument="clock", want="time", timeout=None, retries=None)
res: 9:21
